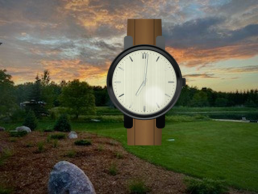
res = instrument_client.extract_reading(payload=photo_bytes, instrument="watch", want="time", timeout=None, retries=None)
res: 7:01
